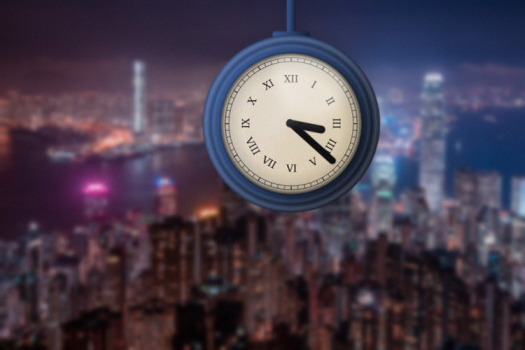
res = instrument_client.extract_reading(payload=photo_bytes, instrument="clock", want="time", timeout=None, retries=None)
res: 3:22
